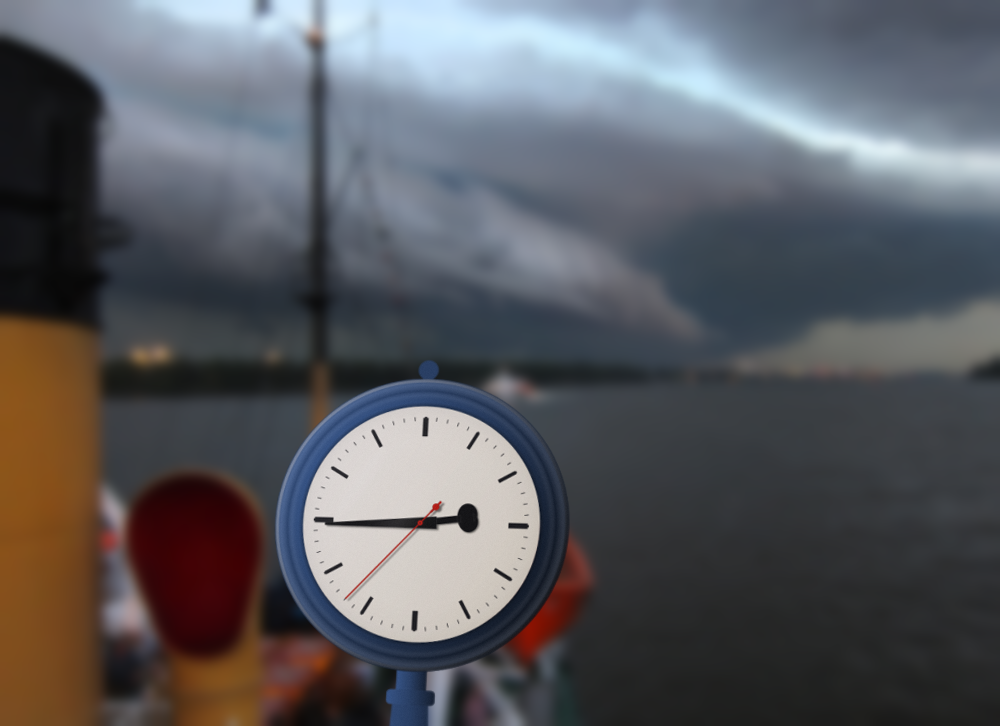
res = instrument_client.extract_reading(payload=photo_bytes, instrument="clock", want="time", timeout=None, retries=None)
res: 2:44:37
